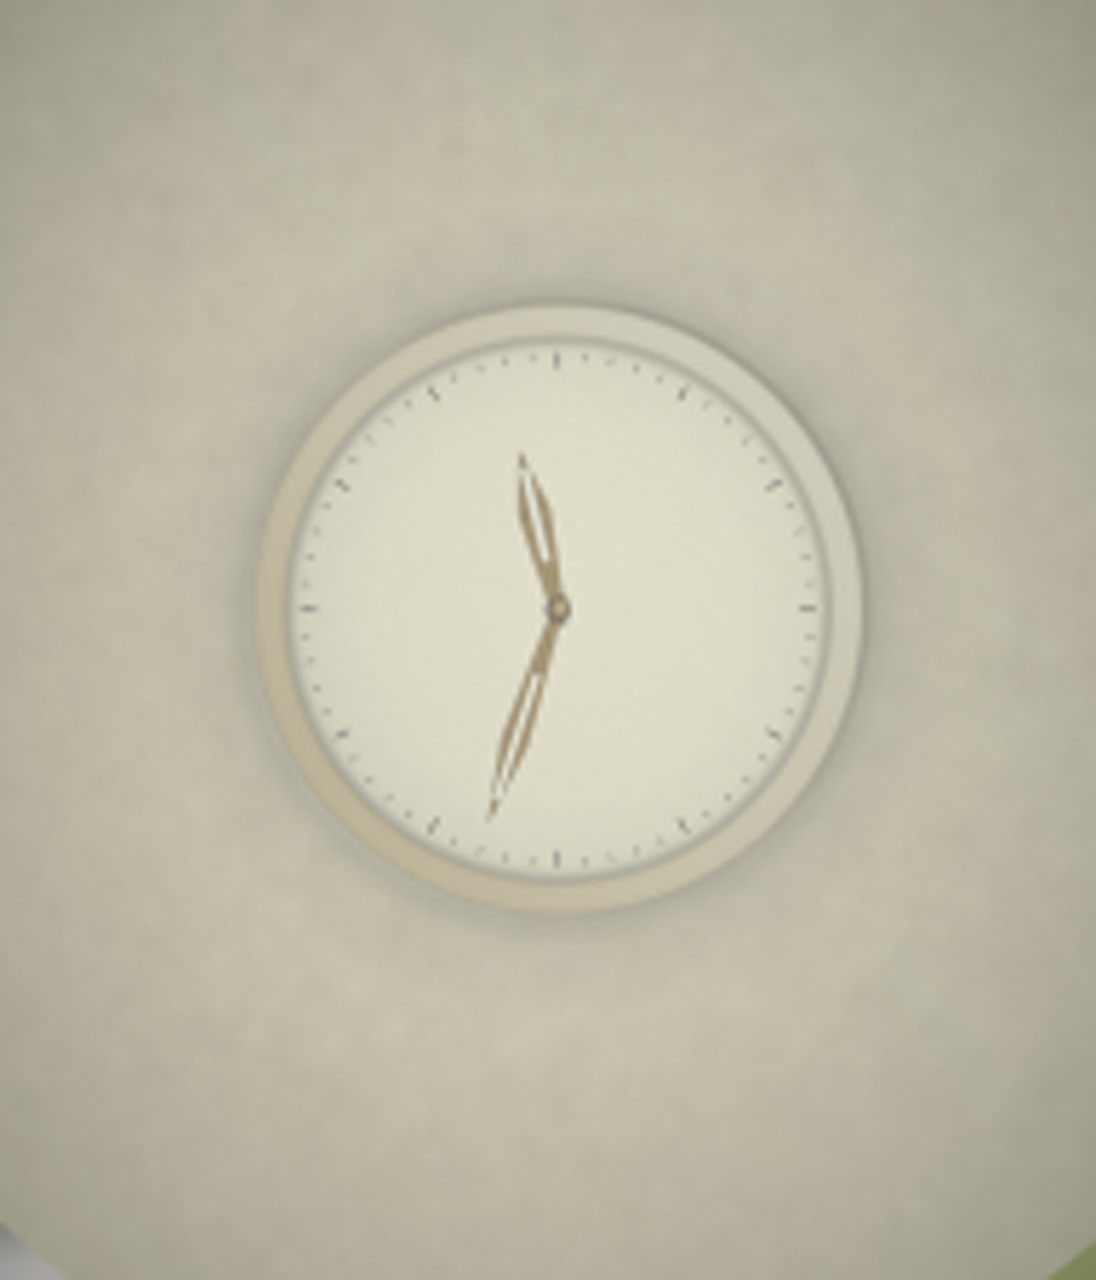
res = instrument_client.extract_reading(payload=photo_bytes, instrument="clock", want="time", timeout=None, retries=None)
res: 11:33
